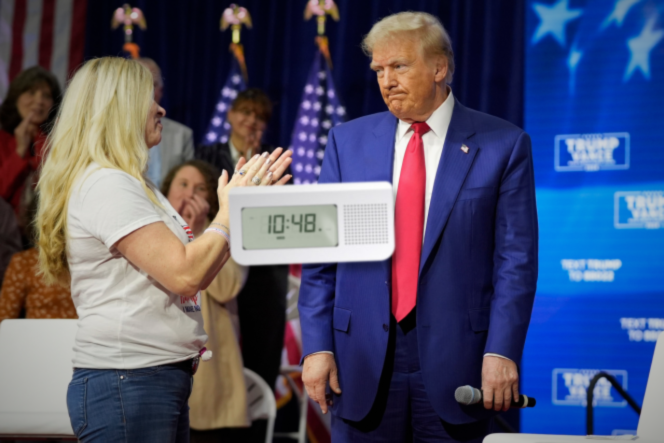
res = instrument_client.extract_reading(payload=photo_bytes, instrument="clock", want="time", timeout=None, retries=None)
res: 10:48
